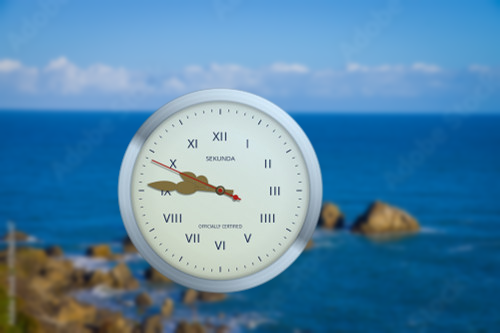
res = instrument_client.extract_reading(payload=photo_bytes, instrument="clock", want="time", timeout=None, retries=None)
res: 9:45:49
